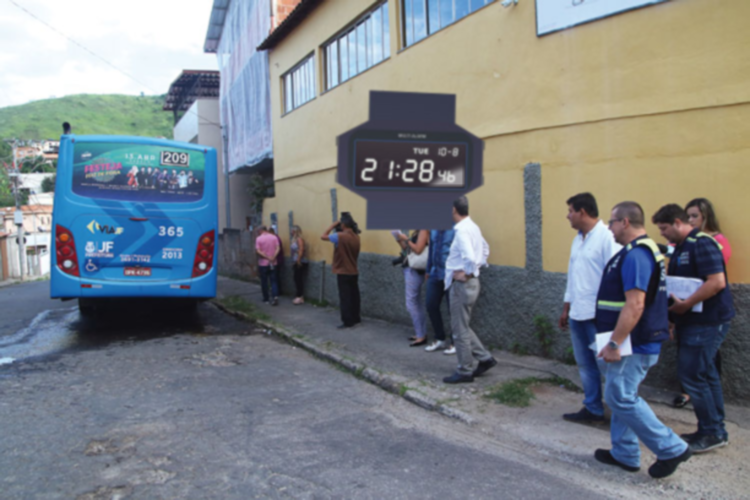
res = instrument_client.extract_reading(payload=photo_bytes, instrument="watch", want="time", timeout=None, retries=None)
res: 21:28:46
